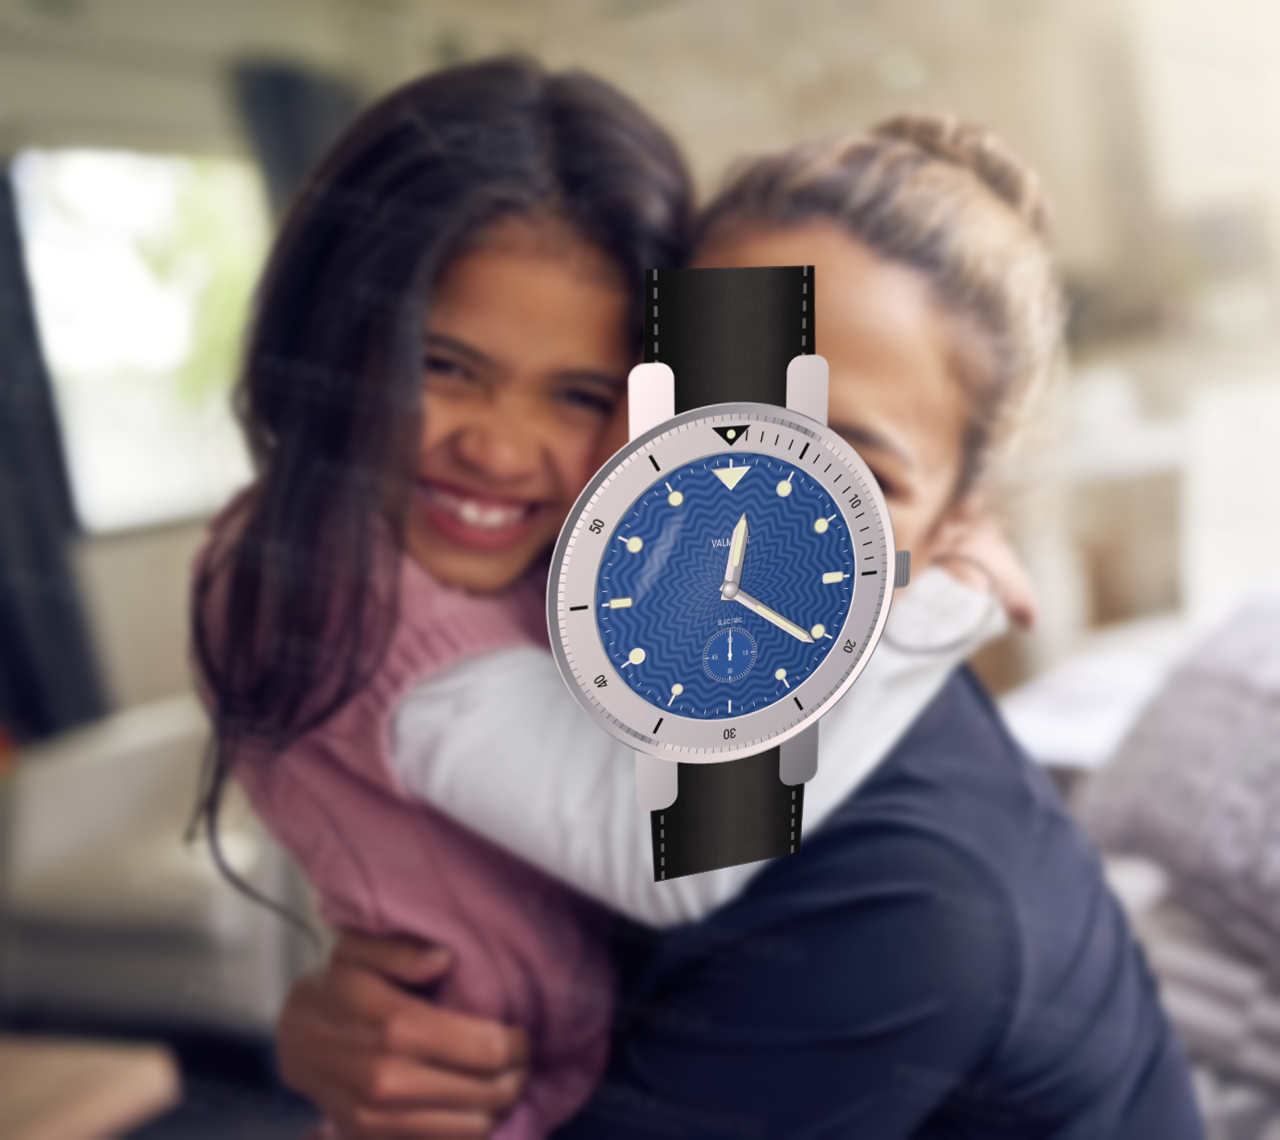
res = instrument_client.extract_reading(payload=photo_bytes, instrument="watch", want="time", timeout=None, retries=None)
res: 12:21
